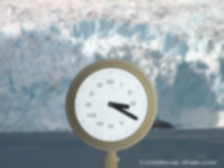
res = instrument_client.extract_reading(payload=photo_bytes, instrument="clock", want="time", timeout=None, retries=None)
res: 3:20
